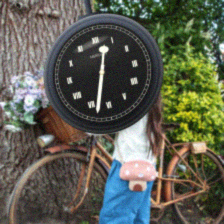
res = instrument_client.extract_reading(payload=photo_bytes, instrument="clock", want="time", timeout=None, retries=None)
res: 12:33
